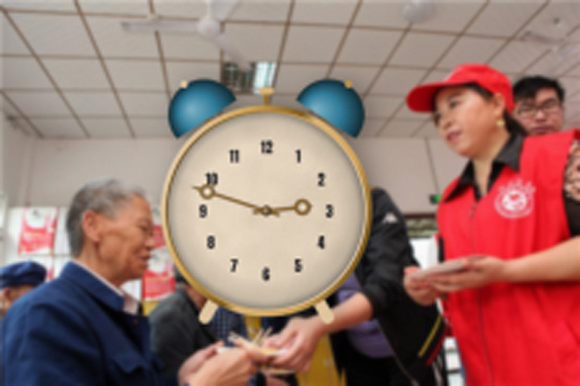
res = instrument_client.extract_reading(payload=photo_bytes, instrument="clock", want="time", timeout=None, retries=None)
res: 2:48
